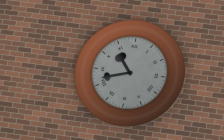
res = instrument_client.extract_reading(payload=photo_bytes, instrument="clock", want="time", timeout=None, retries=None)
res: 10:42
